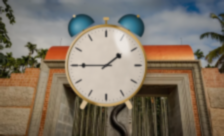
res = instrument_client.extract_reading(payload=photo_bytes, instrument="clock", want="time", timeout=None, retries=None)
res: 1:45
